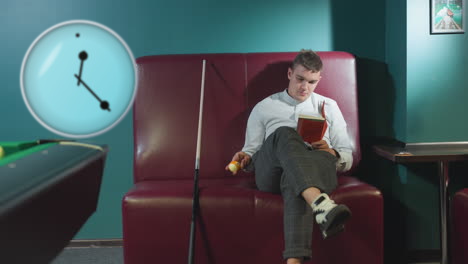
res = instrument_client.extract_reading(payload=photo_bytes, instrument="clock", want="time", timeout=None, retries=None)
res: 12:23
